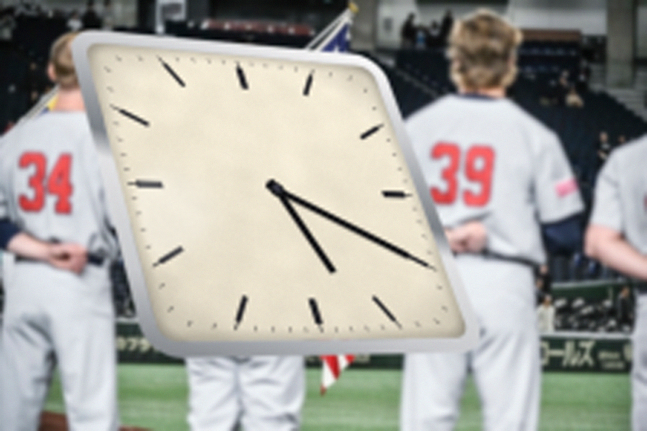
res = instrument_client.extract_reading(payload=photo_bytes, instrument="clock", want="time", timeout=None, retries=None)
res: 5:20
